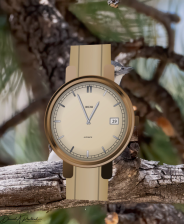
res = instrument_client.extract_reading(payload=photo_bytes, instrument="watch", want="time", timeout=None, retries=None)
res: 12:56
